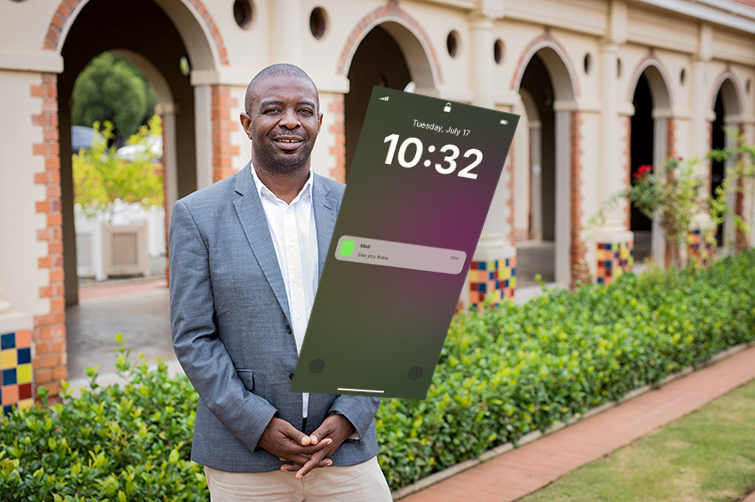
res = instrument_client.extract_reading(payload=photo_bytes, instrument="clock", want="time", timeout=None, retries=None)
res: 10:32
